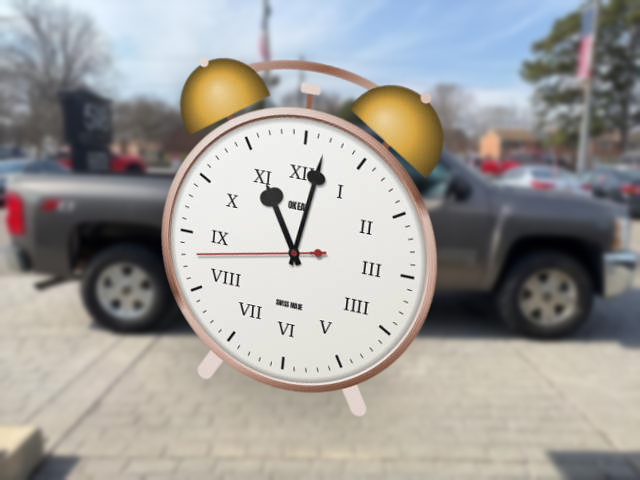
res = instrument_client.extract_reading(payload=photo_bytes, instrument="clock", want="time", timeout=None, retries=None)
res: 11:01:43
